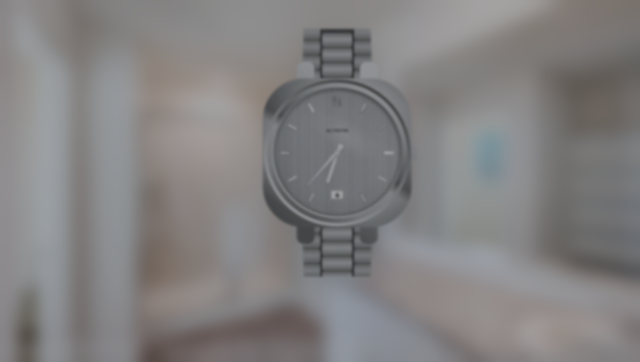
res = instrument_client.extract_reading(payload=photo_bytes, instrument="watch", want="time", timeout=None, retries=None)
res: 6:37
